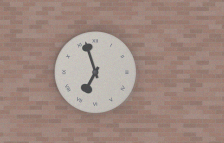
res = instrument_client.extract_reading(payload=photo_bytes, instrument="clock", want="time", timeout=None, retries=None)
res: 6:57
